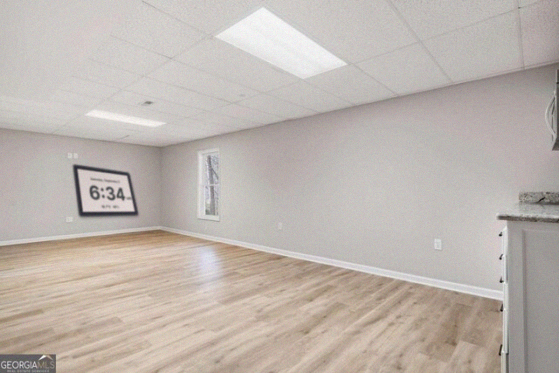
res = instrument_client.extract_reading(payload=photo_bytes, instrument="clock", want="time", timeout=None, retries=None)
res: 6:34
